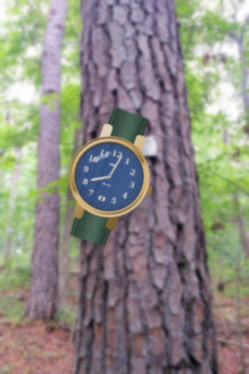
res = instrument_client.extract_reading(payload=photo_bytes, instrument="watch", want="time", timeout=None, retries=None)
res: 8:02
